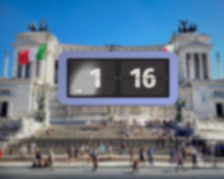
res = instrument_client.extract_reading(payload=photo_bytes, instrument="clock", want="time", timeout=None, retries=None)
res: 1:16
